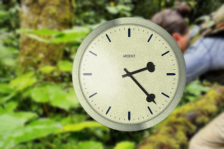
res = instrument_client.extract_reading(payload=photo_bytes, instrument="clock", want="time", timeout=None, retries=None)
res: 2:23
